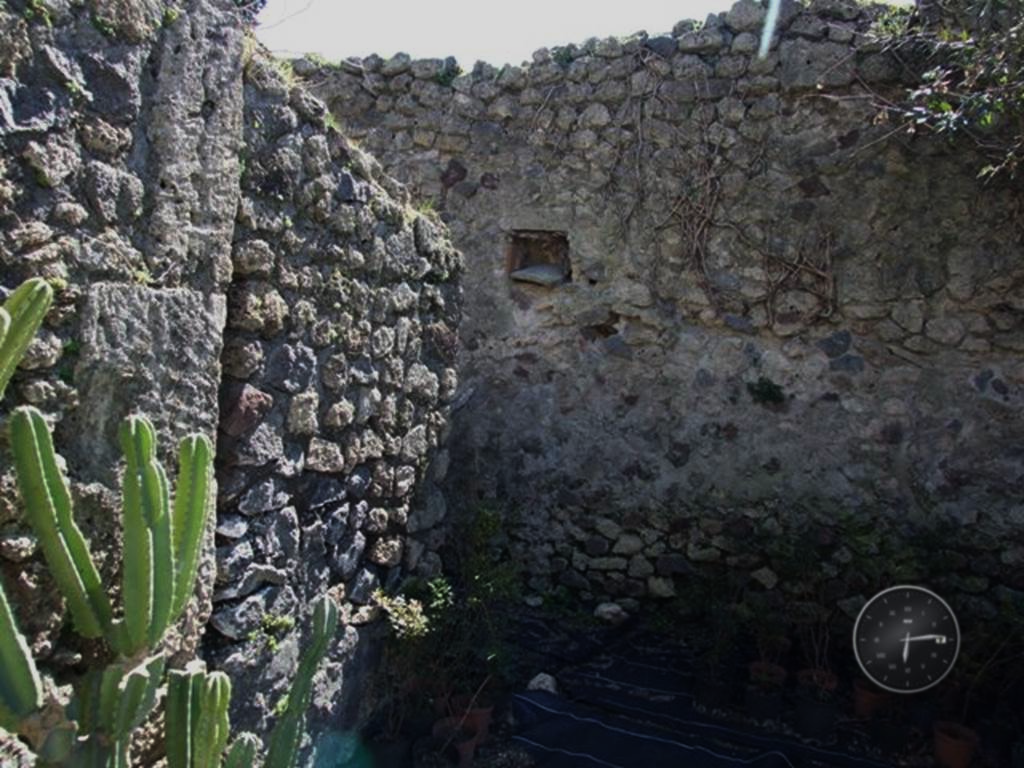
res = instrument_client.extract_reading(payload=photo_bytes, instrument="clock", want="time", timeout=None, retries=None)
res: 6:14
